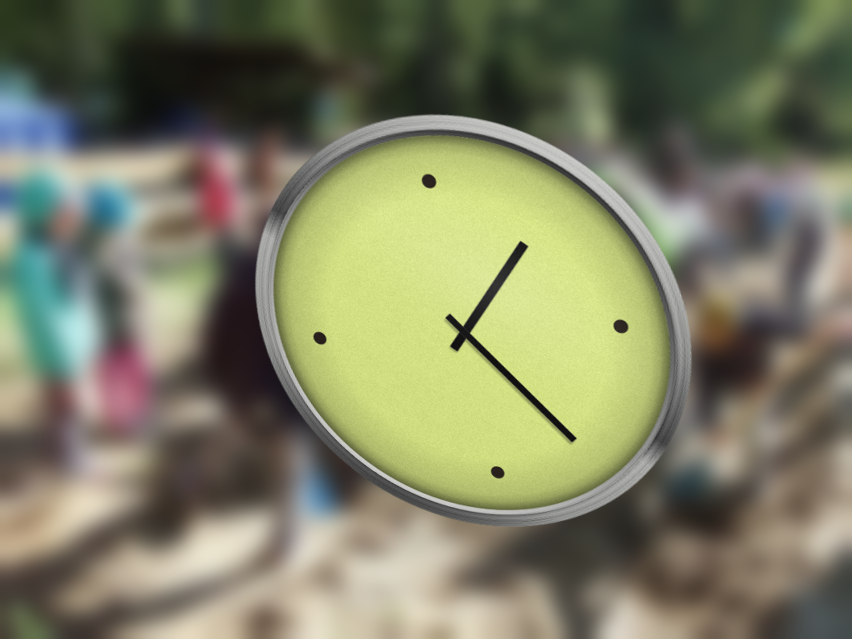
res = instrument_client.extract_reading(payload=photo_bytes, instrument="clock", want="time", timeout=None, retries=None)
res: 1:24
